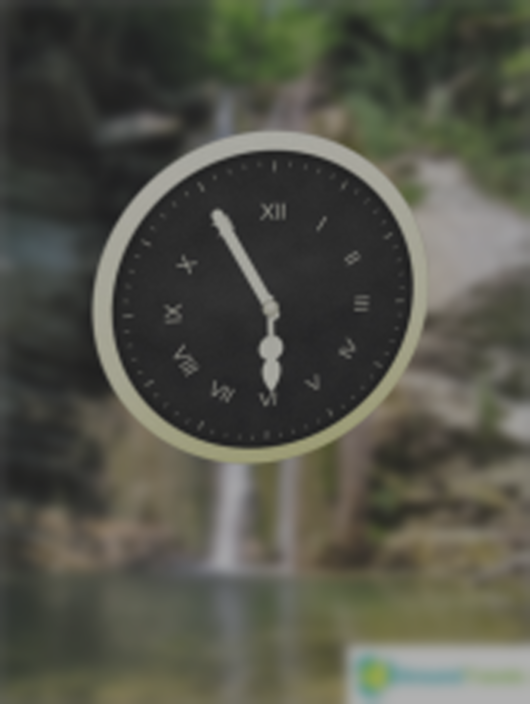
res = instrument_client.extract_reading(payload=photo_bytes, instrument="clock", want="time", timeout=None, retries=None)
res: 5:55
